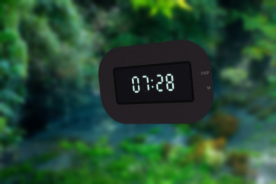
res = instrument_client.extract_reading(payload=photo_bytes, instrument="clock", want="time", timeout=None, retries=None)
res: 7:28
